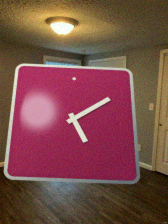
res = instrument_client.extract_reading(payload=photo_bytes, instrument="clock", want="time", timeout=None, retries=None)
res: 5:09
